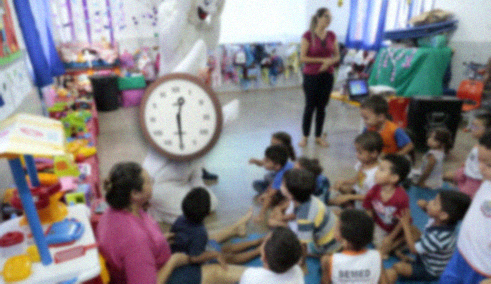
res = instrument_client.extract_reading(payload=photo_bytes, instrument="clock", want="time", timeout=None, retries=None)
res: 12:30
